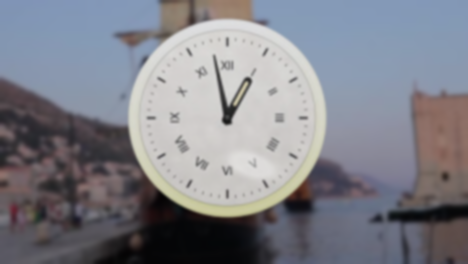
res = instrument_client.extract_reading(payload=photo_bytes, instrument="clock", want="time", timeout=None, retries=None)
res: 12:58
